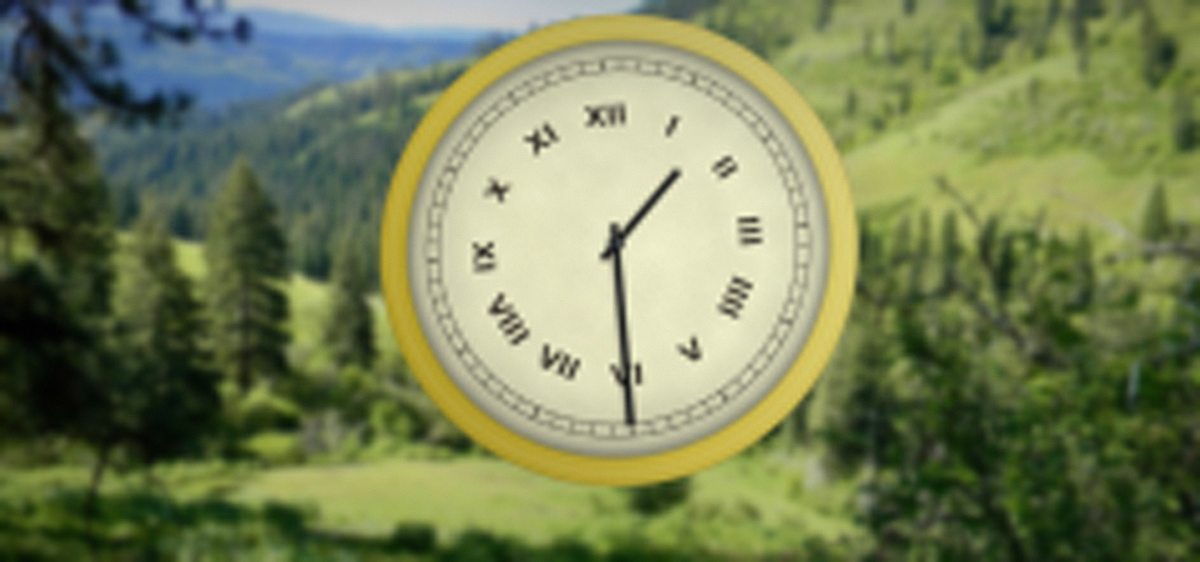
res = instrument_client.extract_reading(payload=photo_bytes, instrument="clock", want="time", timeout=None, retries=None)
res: 1:30
